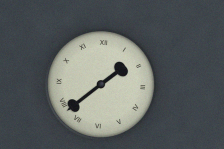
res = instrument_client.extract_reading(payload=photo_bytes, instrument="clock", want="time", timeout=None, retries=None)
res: 1:38
